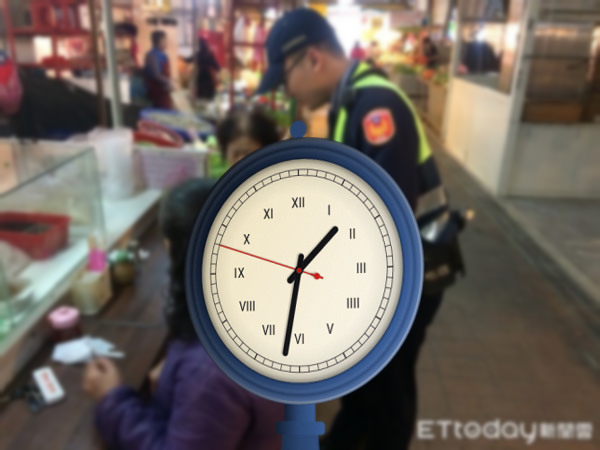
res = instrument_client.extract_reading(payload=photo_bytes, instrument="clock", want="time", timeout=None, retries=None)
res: 1:31:48
